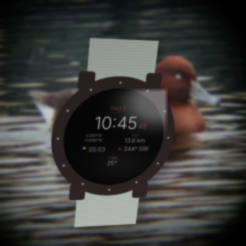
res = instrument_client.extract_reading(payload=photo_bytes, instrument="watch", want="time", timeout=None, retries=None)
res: 10:45
